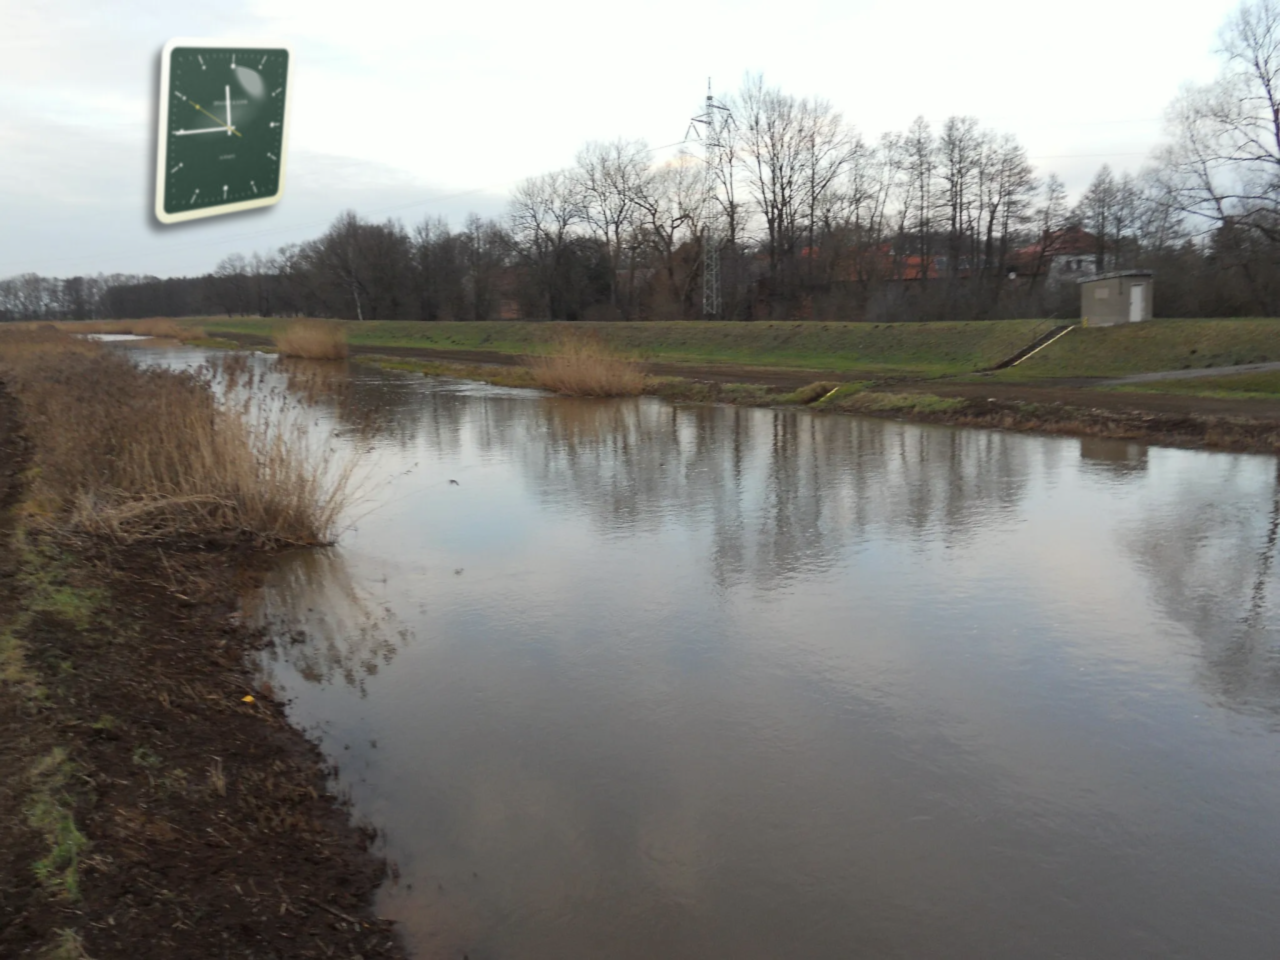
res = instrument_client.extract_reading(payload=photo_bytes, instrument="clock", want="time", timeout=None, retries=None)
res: 11:44:50
